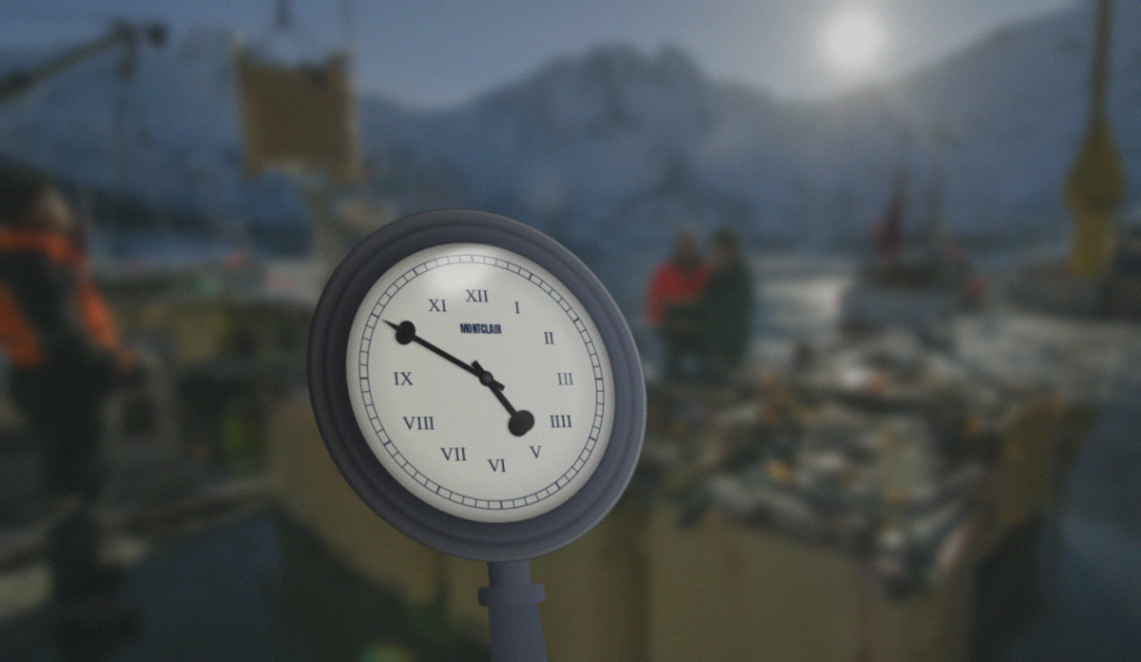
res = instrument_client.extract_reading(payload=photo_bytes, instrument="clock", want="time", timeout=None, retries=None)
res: 4:50
